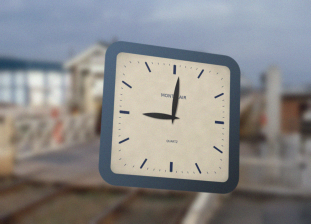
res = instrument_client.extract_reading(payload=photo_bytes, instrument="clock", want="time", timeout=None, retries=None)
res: 9:01
